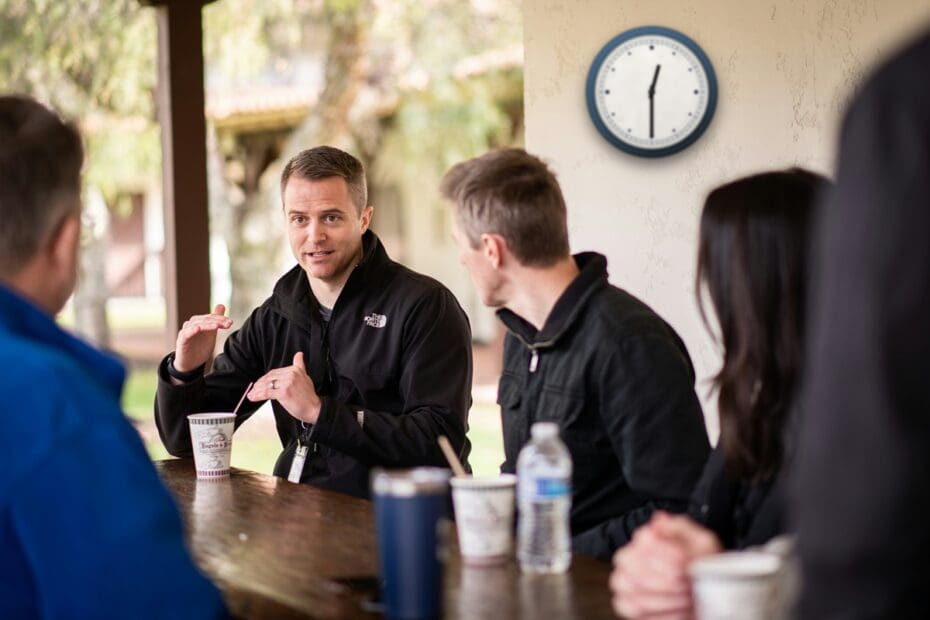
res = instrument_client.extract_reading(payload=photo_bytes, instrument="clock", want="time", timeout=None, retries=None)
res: 12:30
